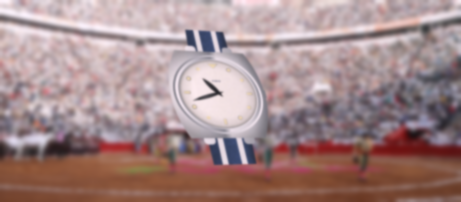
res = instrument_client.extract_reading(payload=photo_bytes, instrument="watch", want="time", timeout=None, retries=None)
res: 10:42
